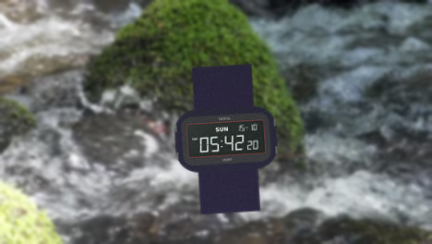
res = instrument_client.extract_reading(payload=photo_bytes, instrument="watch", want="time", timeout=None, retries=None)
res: 5:42:20
